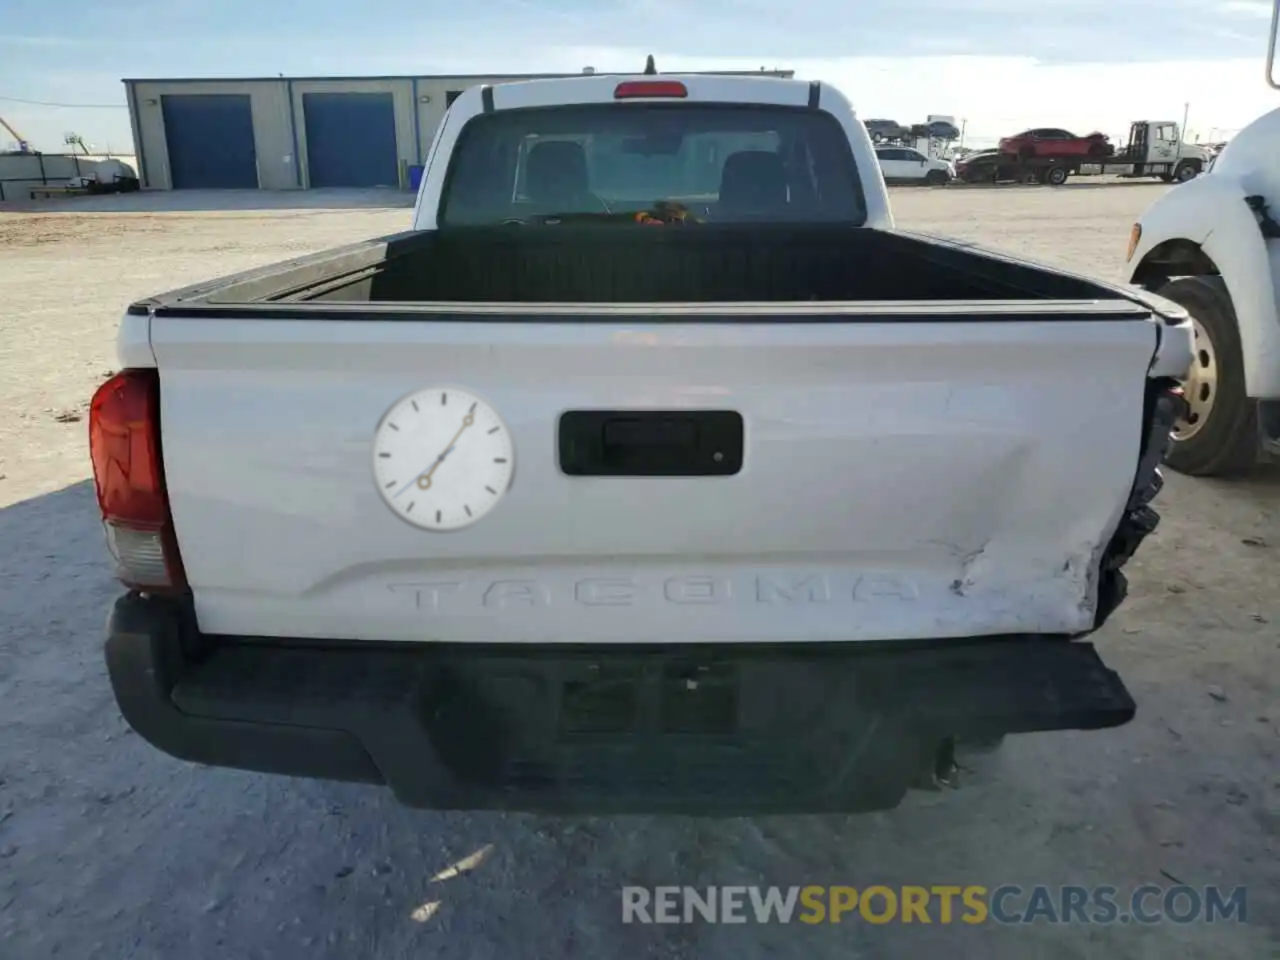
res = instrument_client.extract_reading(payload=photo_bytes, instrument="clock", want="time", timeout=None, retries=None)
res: 7:05:38
